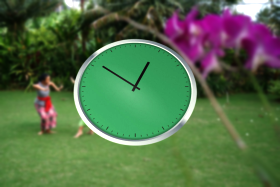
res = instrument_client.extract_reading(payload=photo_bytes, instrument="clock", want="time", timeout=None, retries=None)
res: 12:51
